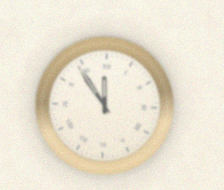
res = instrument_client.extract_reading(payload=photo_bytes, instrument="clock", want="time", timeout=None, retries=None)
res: 11:54
